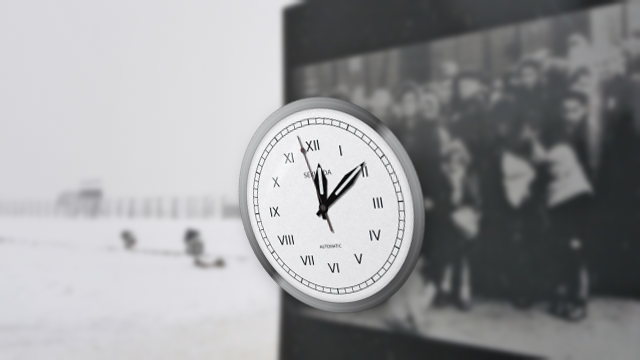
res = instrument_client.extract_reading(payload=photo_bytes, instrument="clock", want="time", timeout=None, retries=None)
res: 12:08:58
